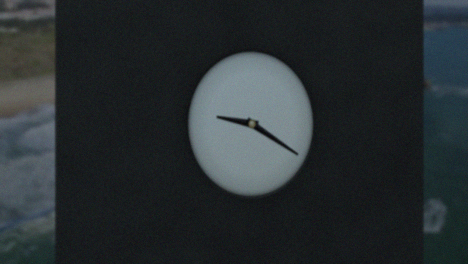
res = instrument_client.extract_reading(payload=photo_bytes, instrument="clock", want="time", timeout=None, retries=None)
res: 9:20
